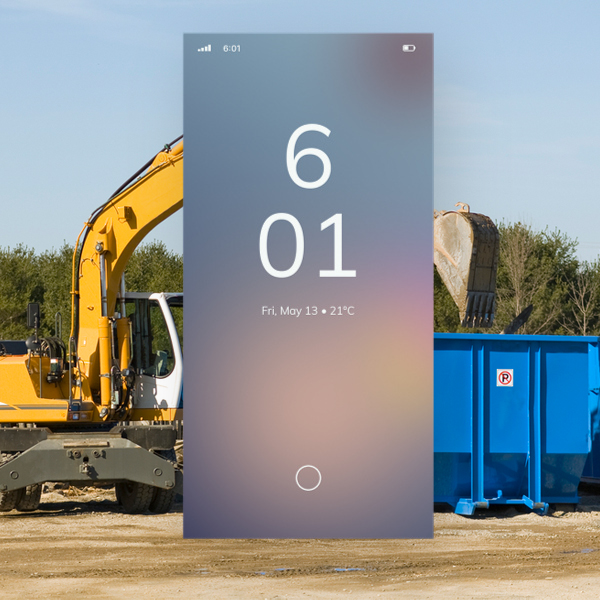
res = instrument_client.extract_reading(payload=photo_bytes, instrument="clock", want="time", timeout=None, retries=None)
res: 6:01
